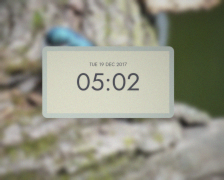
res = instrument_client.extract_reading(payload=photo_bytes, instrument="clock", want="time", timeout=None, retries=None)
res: 5:02
